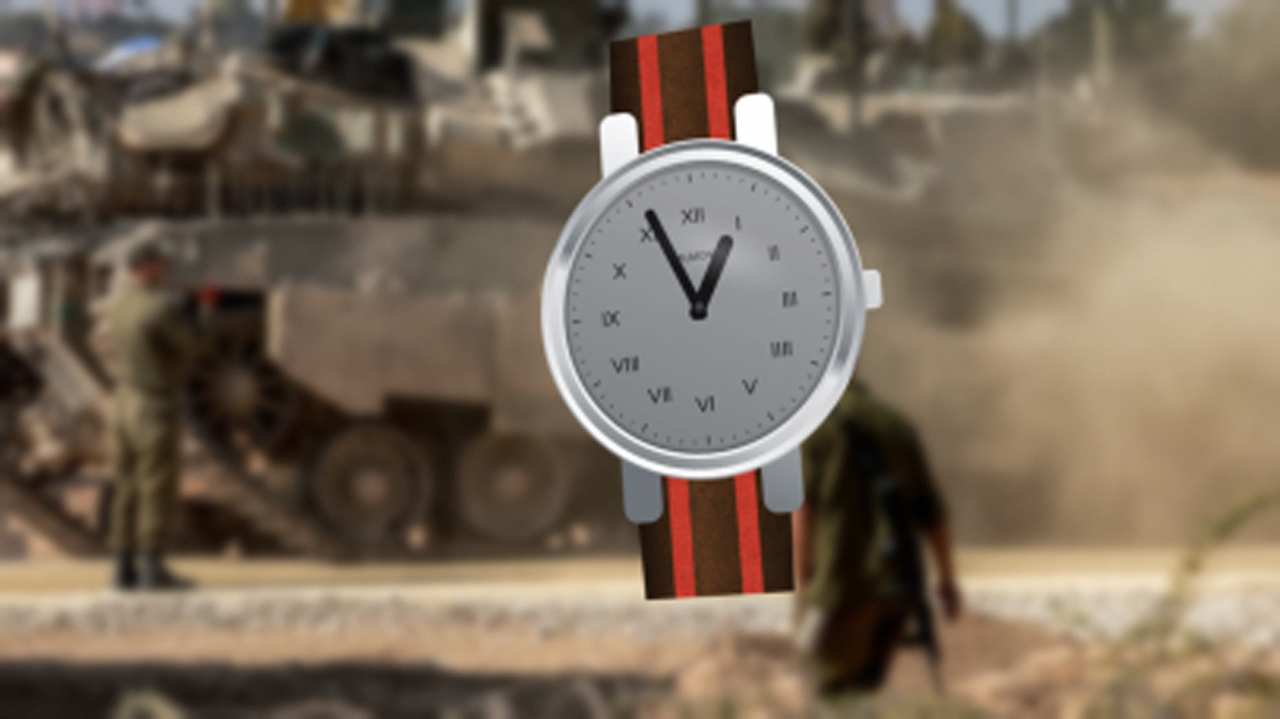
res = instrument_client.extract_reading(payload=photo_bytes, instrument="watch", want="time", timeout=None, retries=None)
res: 12:56
